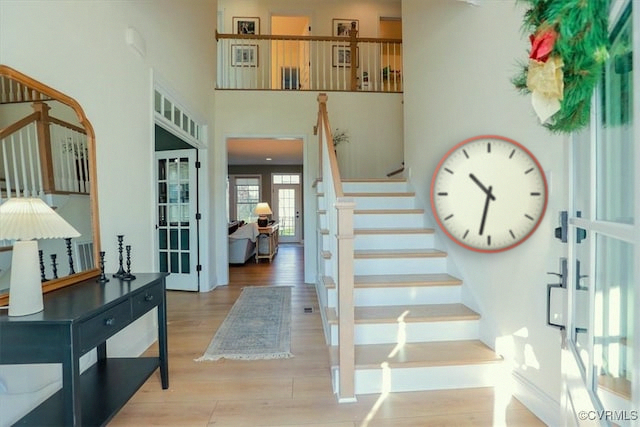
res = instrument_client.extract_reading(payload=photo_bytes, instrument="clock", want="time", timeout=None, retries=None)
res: 10:32
